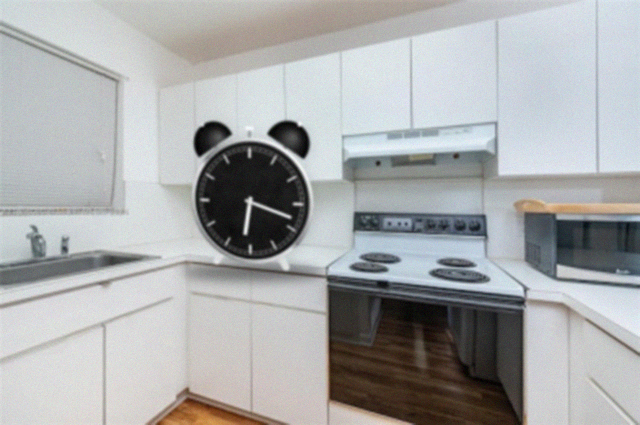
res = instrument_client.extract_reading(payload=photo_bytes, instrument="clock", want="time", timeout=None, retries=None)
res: 6:18
